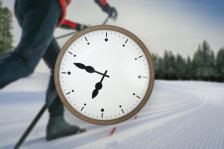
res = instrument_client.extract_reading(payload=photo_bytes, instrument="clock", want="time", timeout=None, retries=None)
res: 6:48
